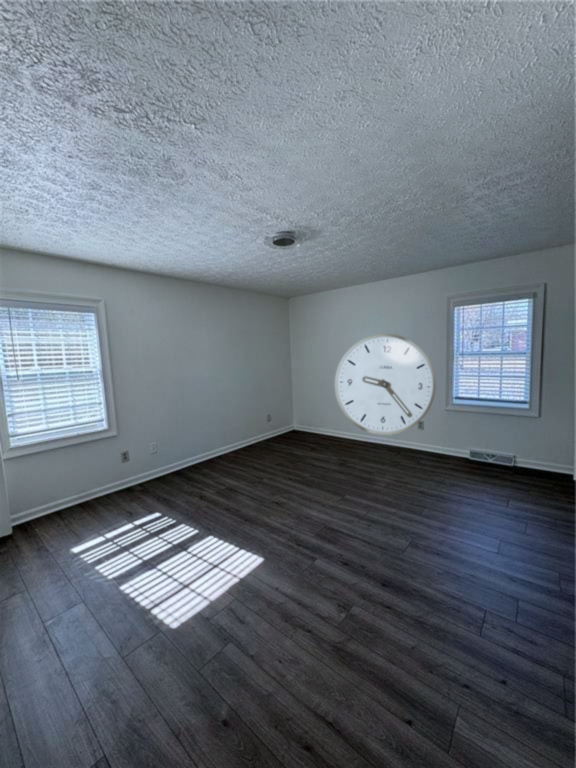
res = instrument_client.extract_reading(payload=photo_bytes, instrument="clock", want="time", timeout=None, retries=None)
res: 9:23
